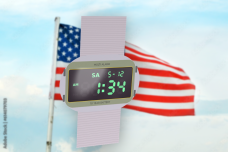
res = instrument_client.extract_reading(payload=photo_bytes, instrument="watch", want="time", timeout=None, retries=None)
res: 1:34
